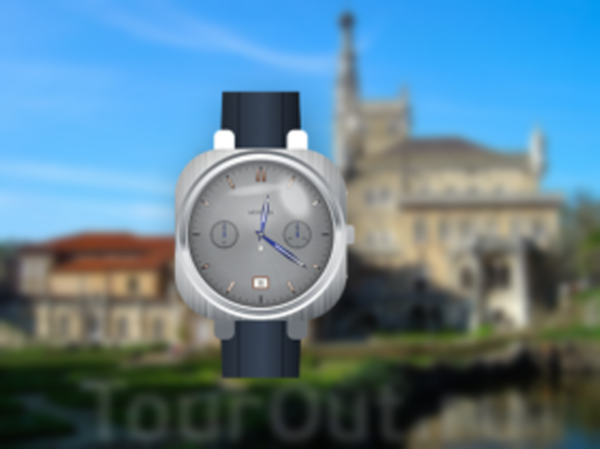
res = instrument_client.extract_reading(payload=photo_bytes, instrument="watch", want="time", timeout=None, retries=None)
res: 12:21
